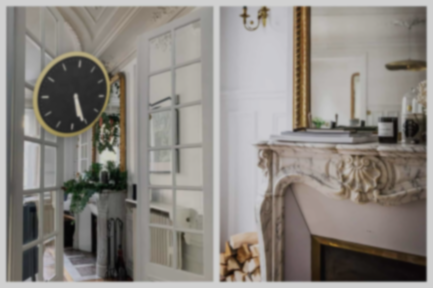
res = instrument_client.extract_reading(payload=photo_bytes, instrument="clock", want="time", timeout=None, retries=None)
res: 5:26
